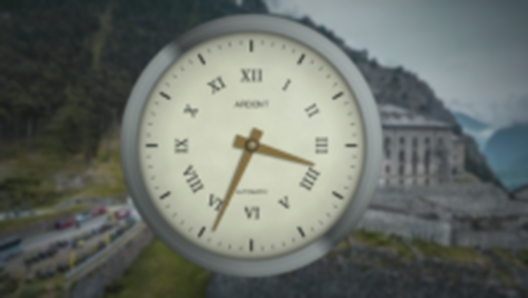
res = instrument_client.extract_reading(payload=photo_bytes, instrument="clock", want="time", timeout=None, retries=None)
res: 3:34
